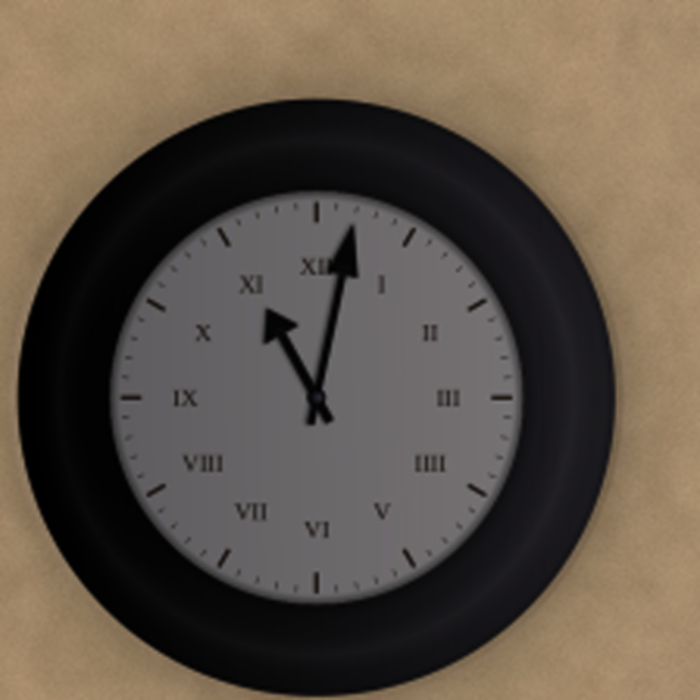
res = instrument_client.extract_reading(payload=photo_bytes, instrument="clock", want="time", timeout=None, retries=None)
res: 11:02
